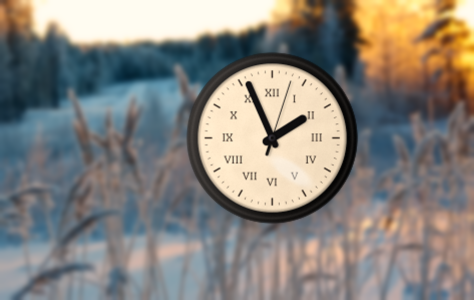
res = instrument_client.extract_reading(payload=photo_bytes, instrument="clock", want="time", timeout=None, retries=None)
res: 1:56:03
